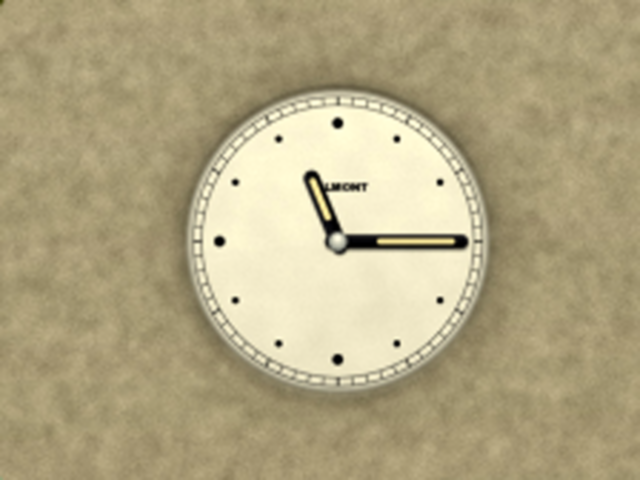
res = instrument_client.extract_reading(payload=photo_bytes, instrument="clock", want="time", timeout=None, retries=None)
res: 11:15
